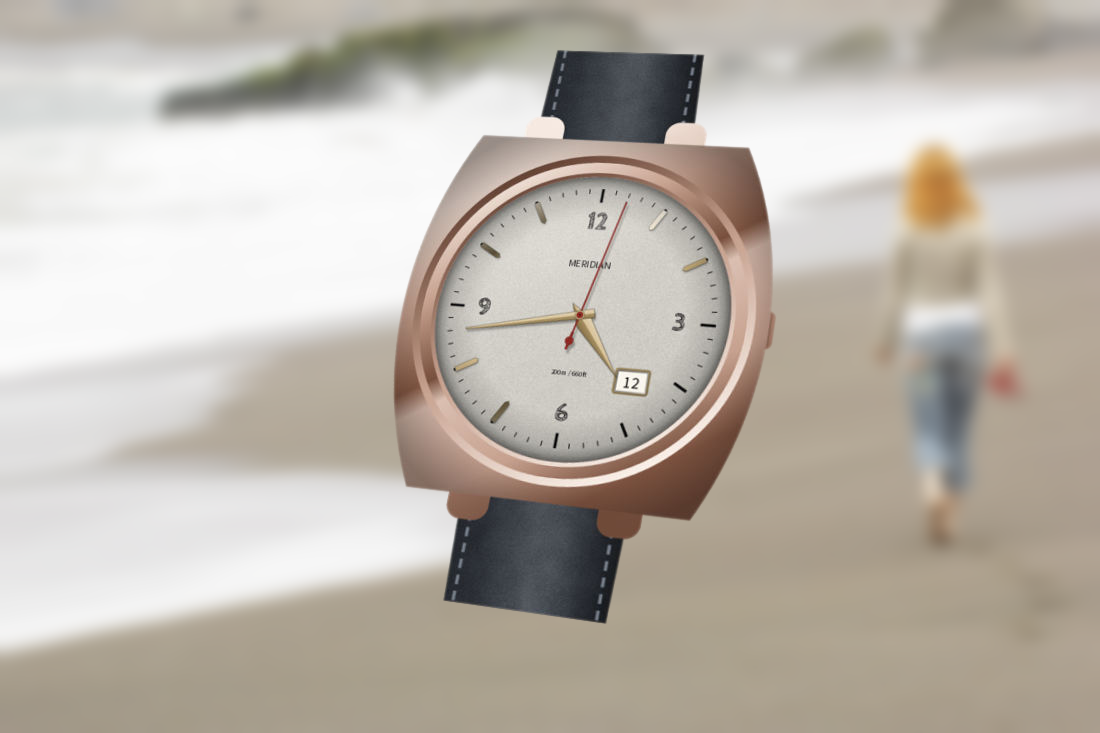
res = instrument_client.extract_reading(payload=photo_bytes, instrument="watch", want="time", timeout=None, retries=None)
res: 4:43:02
